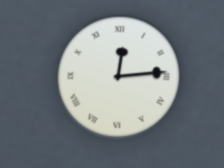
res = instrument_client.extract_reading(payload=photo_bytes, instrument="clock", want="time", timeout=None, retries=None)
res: 12:14
